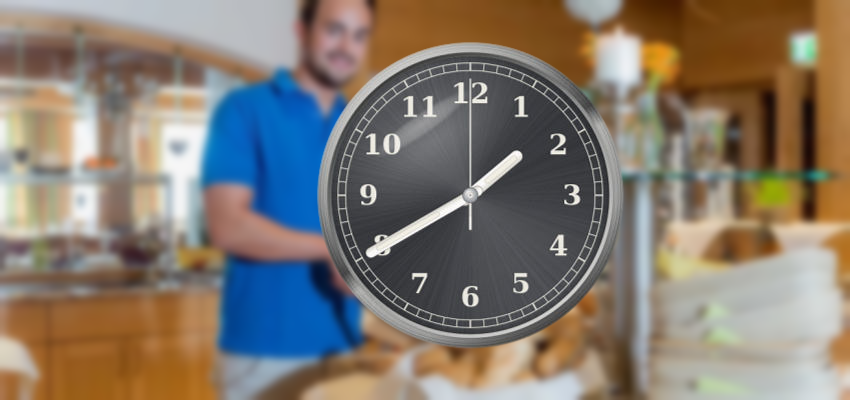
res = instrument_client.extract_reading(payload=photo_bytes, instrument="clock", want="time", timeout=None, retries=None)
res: 1:40:00
